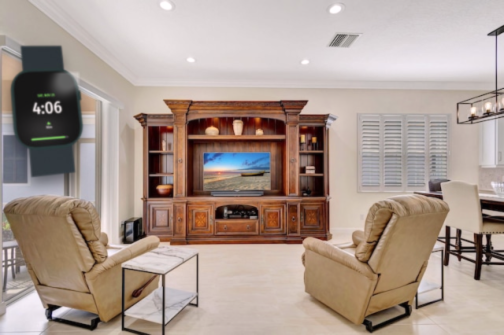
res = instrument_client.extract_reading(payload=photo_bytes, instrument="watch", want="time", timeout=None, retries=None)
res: 4:06
